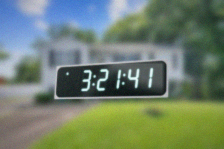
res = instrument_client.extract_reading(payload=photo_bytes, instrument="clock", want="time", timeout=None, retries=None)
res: 3:21:41
